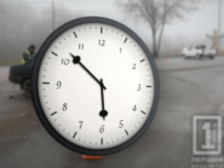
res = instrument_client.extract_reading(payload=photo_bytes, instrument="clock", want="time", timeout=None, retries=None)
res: 5:52
